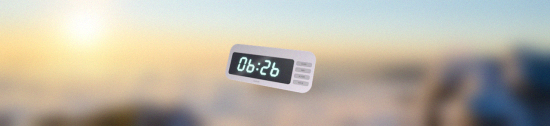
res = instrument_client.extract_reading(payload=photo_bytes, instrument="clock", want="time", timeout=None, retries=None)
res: 6:26
